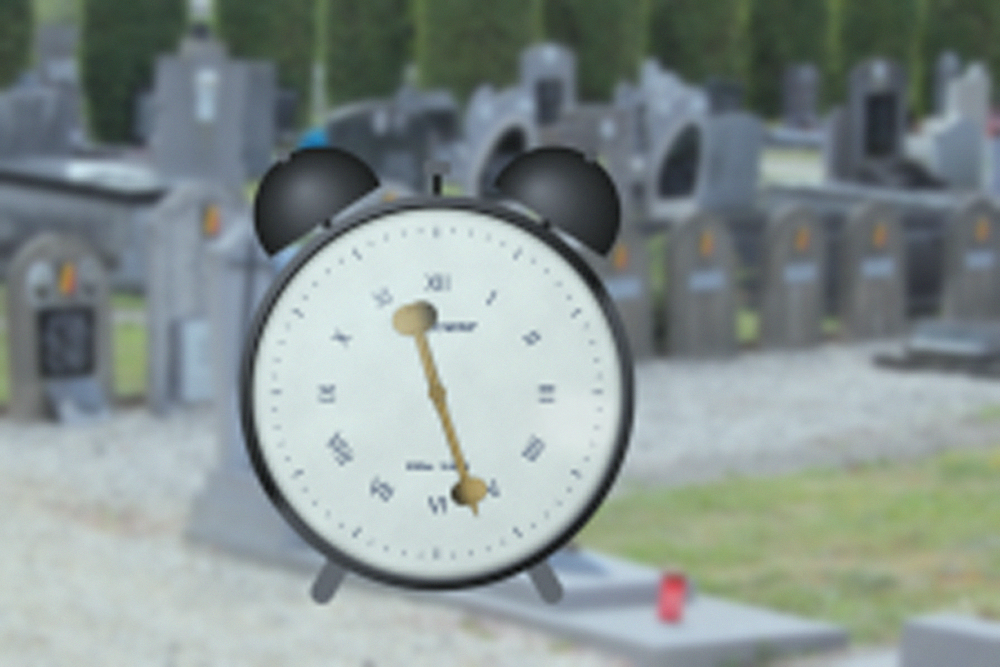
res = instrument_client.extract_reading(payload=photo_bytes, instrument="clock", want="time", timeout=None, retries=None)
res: 11:27
